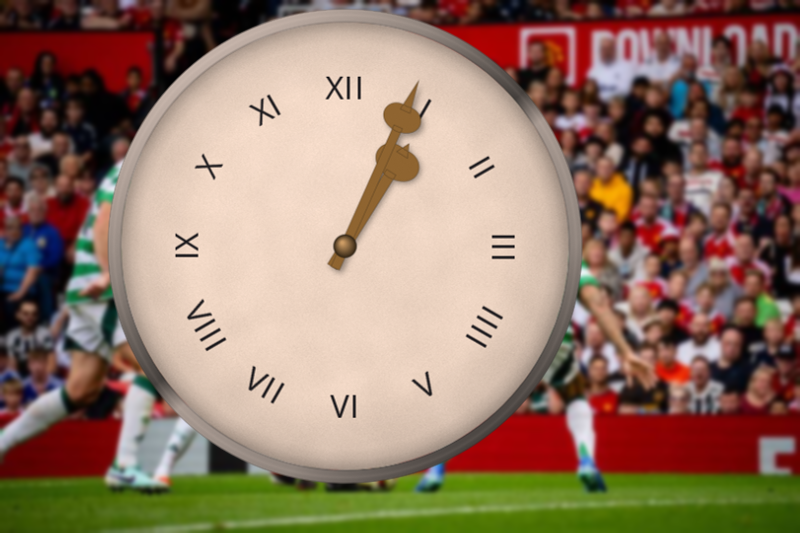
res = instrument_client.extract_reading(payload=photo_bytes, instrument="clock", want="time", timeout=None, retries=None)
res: 1:04
